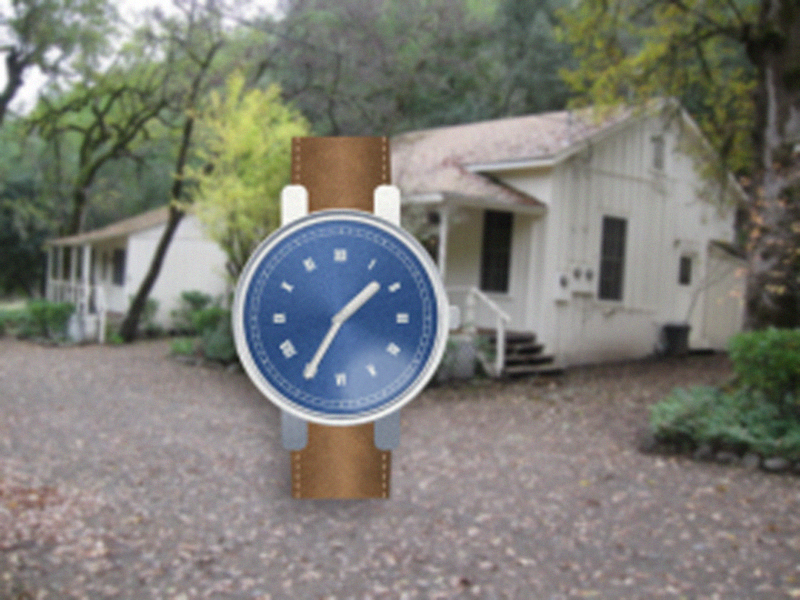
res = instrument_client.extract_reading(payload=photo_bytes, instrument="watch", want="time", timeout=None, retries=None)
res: 1:35
